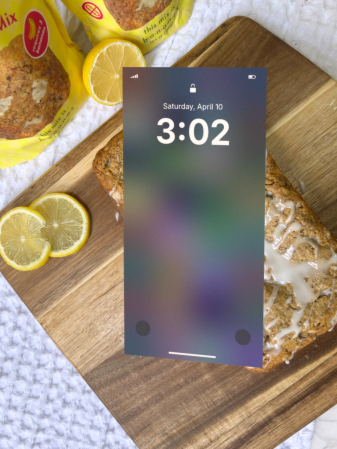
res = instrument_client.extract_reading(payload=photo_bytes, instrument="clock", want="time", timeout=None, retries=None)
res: 3:02
